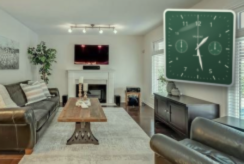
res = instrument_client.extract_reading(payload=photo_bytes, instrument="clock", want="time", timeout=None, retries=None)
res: 1:28
